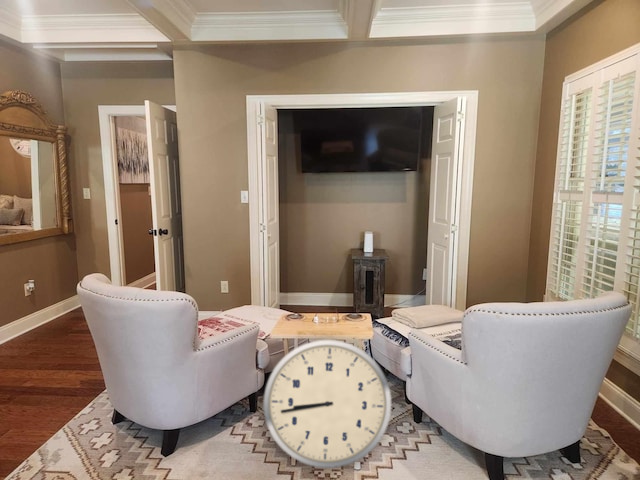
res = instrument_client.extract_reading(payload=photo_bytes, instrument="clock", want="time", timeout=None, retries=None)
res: 8:43
